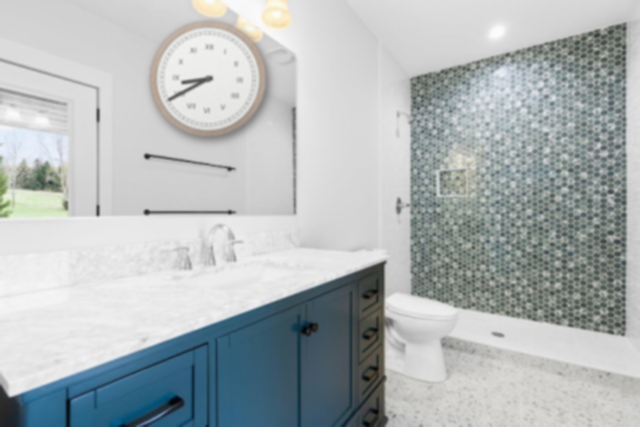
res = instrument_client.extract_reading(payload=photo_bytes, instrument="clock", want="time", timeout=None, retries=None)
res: 8:40
